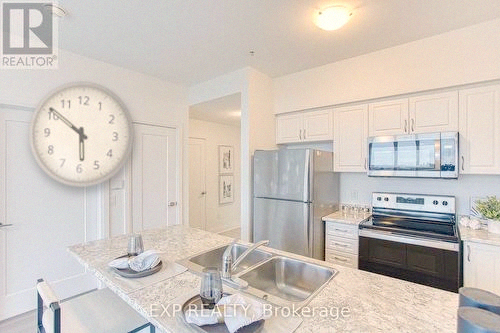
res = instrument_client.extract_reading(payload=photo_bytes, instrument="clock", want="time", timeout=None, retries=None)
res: 5:51
